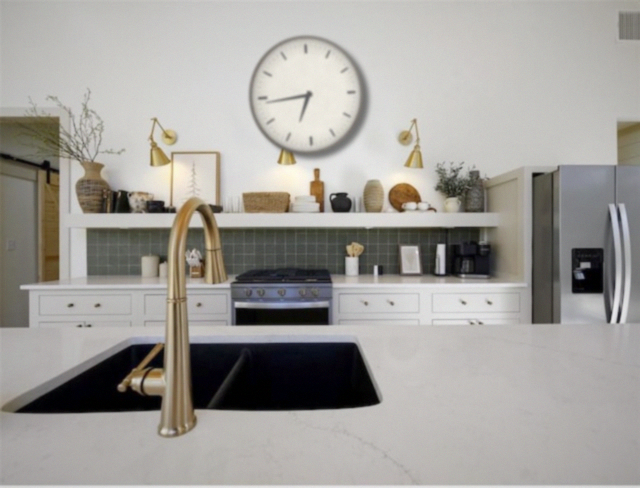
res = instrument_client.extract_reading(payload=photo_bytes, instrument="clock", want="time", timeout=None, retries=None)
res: 6:44
